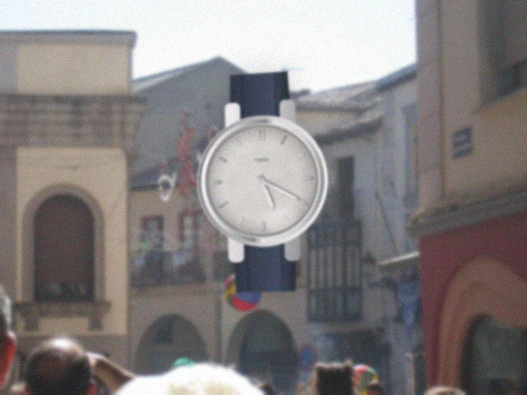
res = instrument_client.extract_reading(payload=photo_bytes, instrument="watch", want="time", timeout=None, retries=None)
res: 5:20
